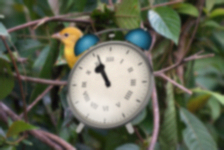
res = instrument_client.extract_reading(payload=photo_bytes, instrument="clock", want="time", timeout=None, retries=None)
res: 10:56
